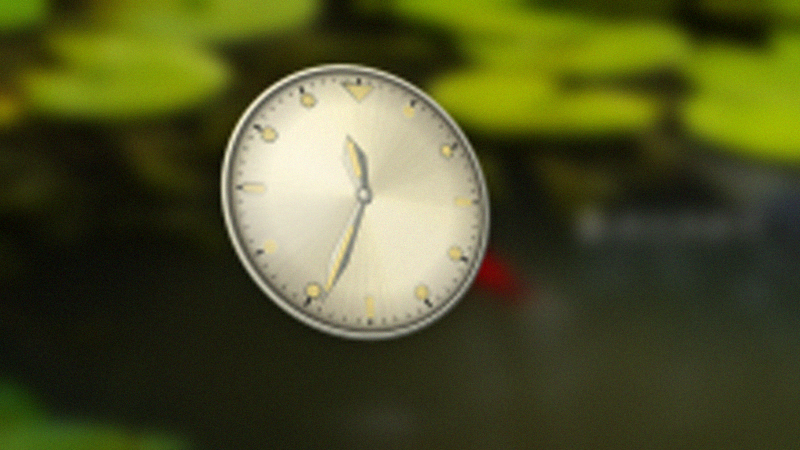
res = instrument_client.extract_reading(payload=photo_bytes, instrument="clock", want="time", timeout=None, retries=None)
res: 11:34
